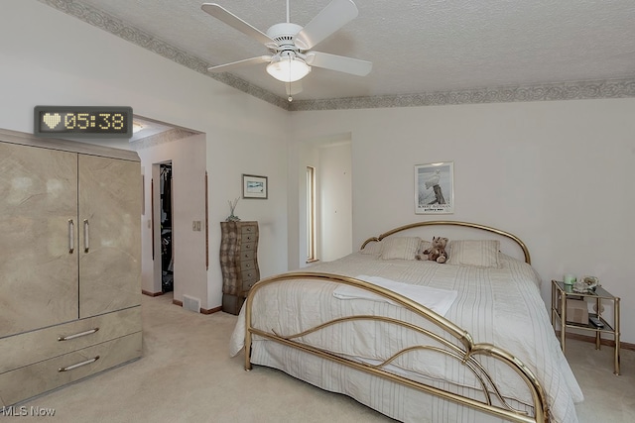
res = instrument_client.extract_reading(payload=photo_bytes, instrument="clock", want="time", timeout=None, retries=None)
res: 5:38
